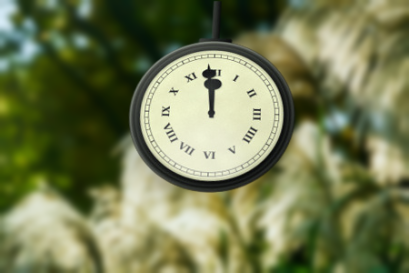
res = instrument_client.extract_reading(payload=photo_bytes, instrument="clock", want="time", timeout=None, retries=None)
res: 11:59
